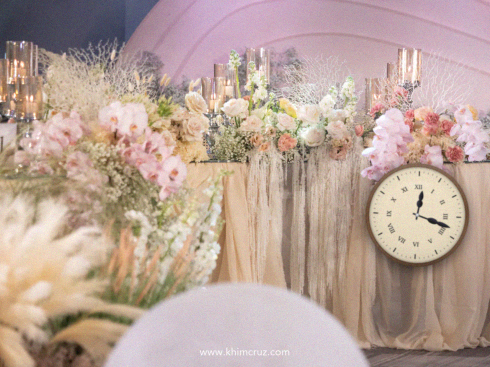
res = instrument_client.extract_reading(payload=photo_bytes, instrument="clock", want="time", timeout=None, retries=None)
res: 12:18
